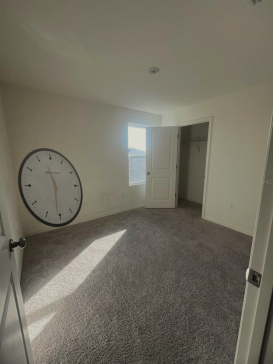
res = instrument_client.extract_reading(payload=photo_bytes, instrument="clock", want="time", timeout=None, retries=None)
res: 11:31
